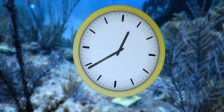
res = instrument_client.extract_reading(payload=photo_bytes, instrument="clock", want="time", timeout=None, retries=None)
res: 12:39
